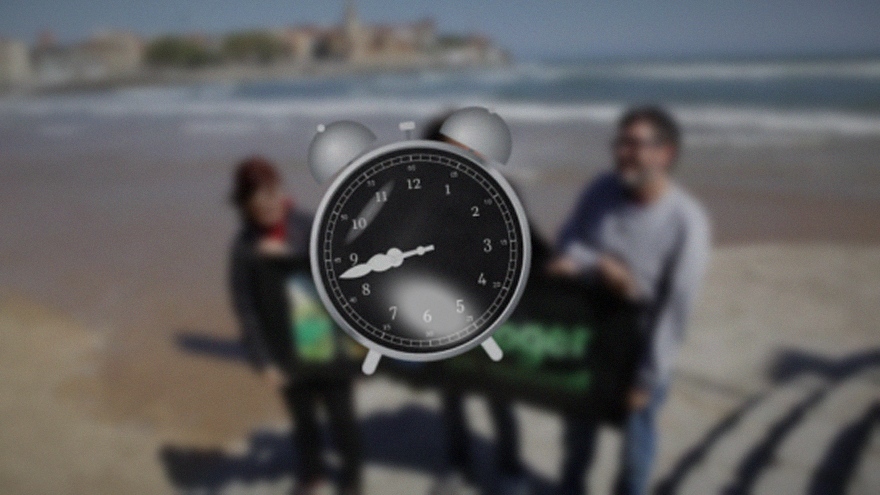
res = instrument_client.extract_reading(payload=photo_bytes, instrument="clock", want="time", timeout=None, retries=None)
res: 8:43
